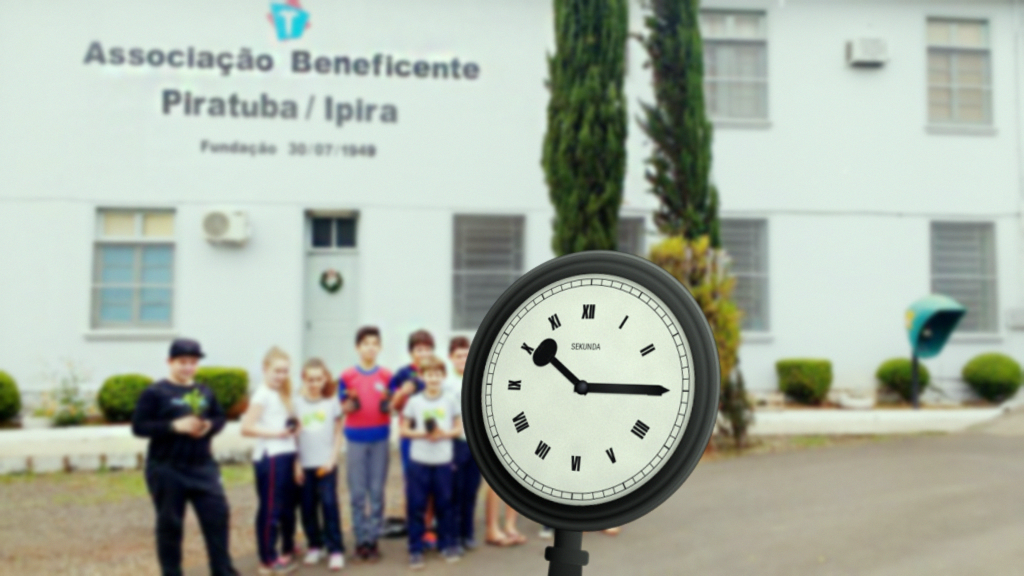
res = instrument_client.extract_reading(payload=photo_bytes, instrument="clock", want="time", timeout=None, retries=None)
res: 10:15
